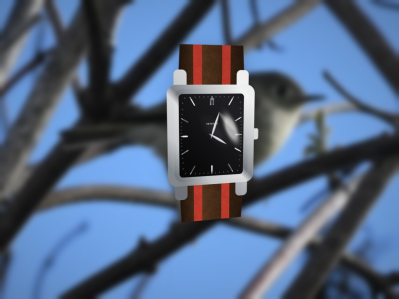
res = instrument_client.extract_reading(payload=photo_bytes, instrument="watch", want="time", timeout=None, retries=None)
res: 4:03
